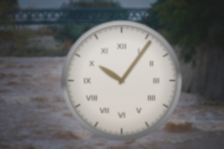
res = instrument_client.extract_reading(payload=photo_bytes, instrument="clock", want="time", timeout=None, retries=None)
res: 10:06
